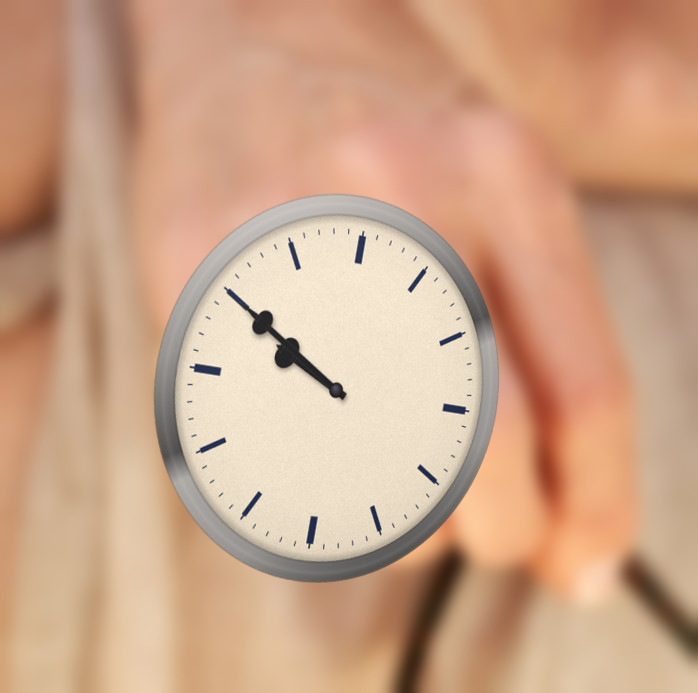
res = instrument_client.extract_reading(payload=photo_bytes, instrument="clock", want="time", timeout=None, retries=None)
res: 9:50
